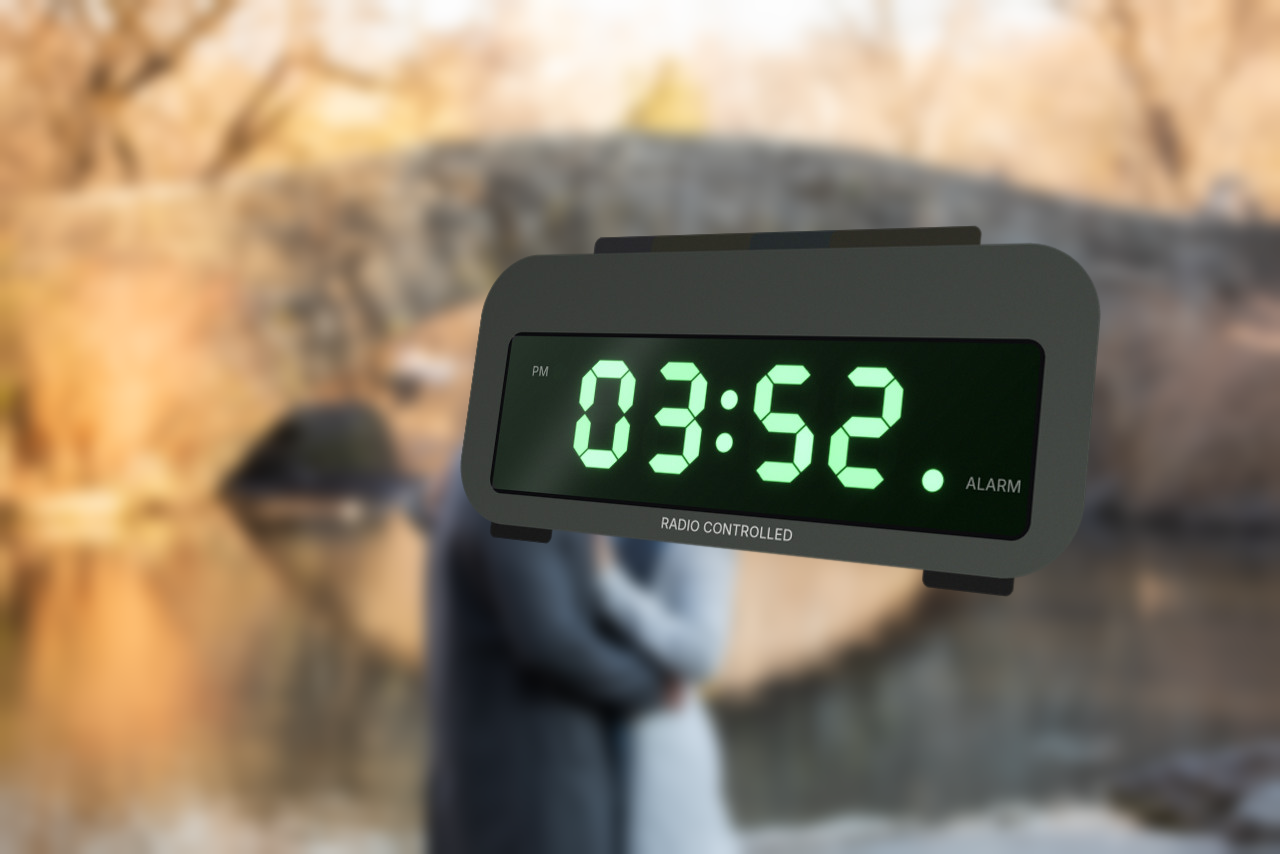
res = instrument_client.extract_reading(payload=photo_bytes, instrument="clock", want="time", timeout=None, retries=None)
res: 3:52
